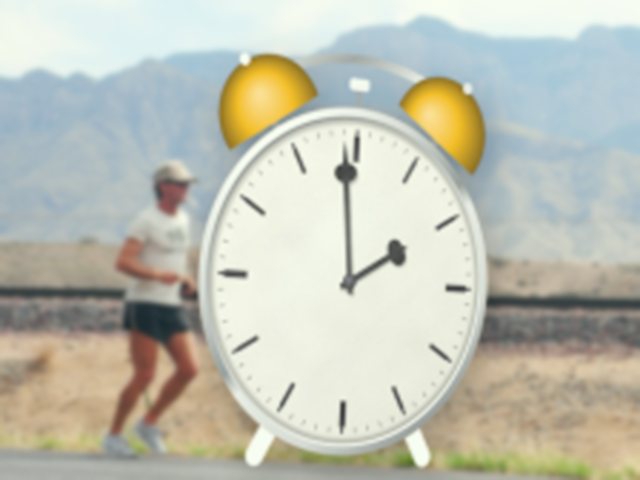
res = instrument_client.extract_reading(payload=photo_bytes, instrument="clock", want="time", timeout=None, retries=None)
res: 1:59
